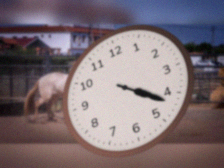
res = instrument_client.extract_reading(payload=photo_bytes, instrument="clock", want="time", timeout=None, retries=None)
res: 4:22
